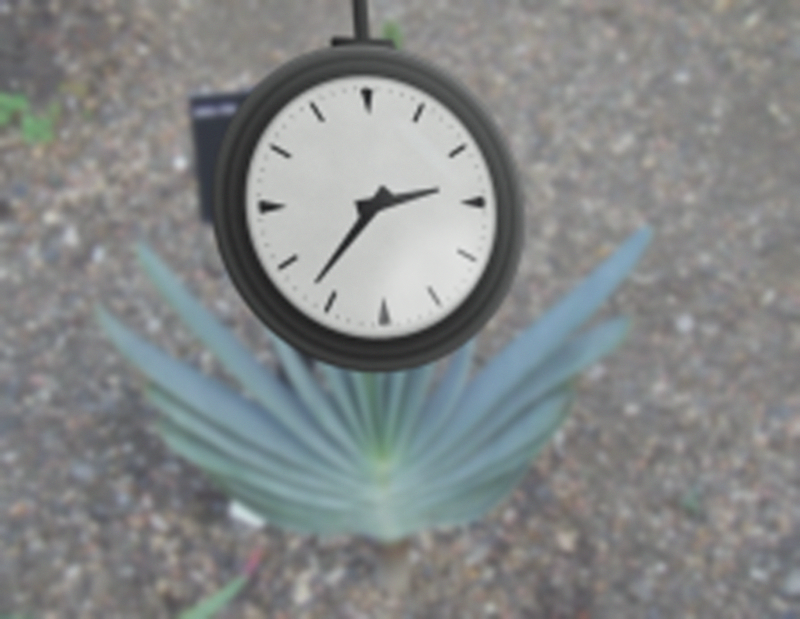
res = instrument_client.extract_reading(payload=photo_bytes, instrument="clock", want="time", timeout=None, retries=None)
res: 2:37
